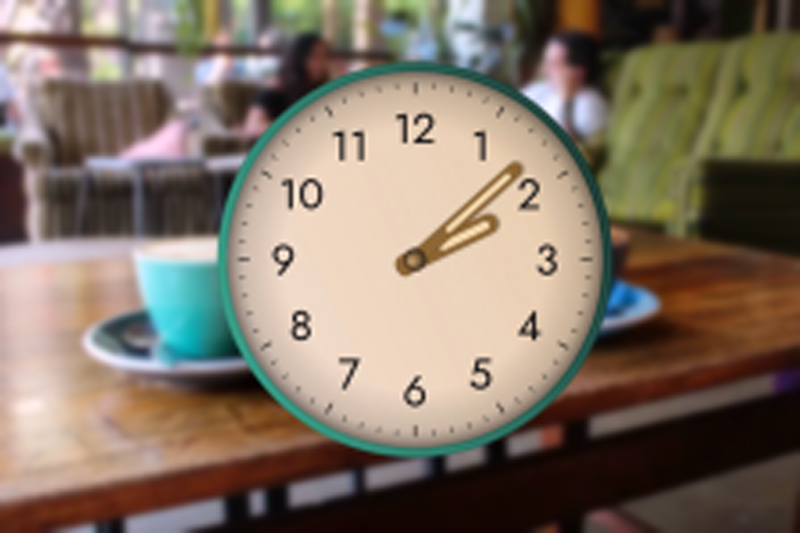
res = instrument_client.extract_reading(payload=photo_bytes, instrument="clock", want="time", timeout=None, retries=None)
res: 2:08
